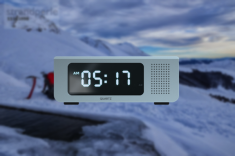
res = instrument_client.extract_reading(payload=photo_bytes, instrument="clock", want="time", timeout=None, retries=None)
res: 5:17
